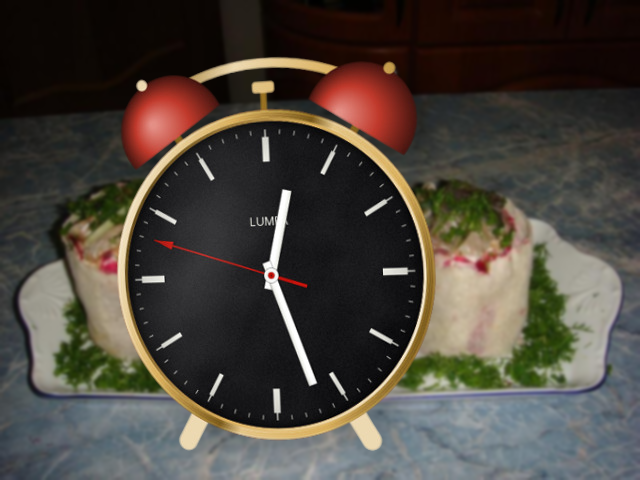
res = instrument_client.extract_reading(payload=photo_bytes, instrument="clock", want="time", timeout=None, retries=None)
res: 12:26:48
